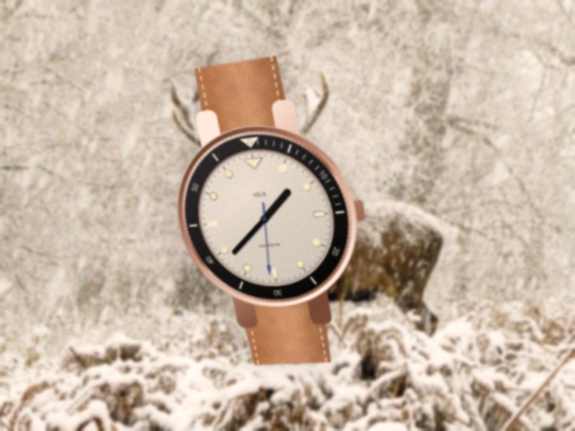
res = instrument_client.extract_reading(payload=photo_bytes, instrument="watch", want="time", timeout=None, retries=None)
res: 1:38:31
